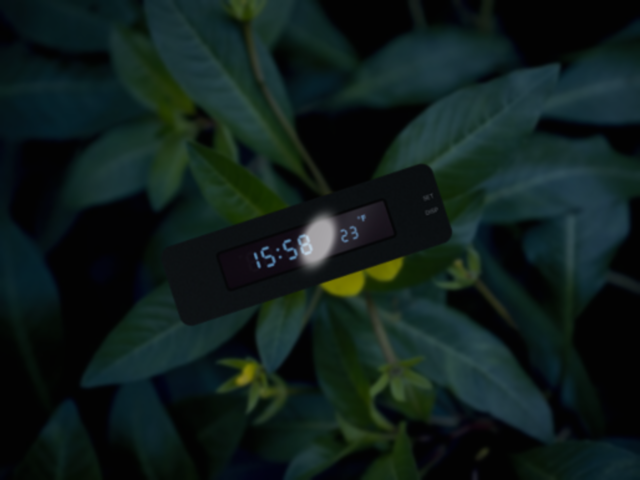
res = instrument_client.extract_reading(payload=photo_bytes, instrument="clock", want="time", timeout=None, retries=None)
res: 15:58
